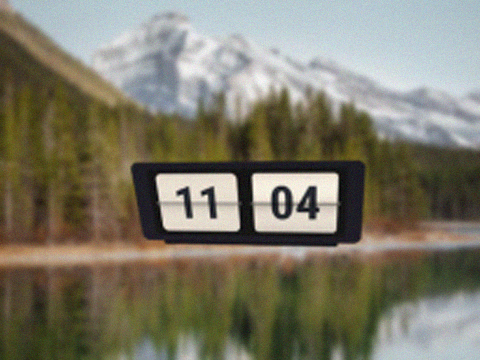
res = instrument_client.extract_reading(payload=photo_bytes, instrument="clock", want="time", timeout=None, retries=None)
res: 11:04
